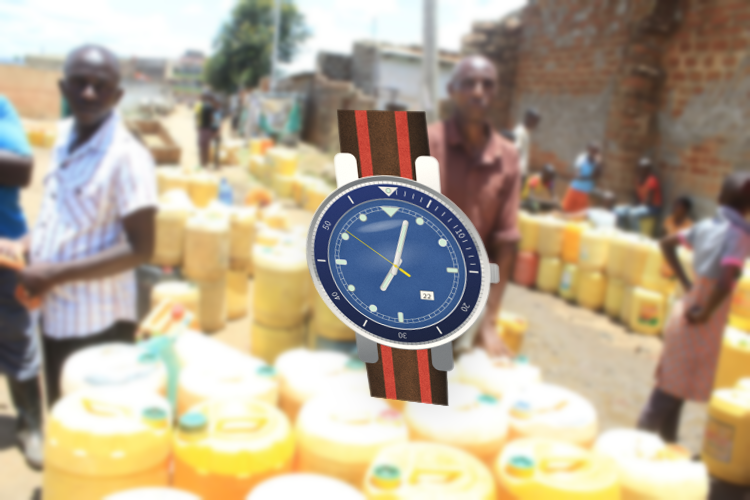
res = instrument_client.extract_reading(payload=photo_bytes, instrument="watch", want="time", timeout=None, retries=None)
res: 7:02:51
